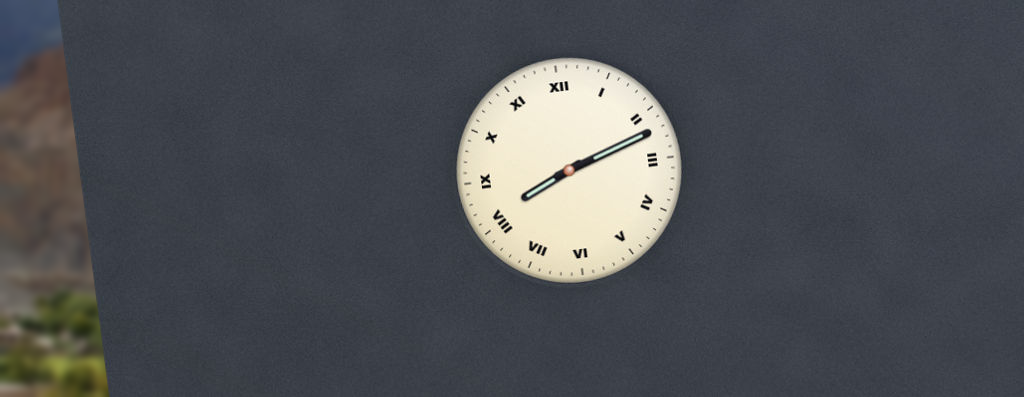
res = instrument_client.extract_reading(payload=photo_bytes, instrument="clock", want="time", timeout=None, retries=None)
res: 8:12
